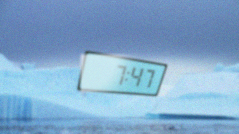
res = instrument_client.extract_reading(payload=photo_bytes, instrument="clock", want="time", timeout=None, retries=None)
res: 7:47
